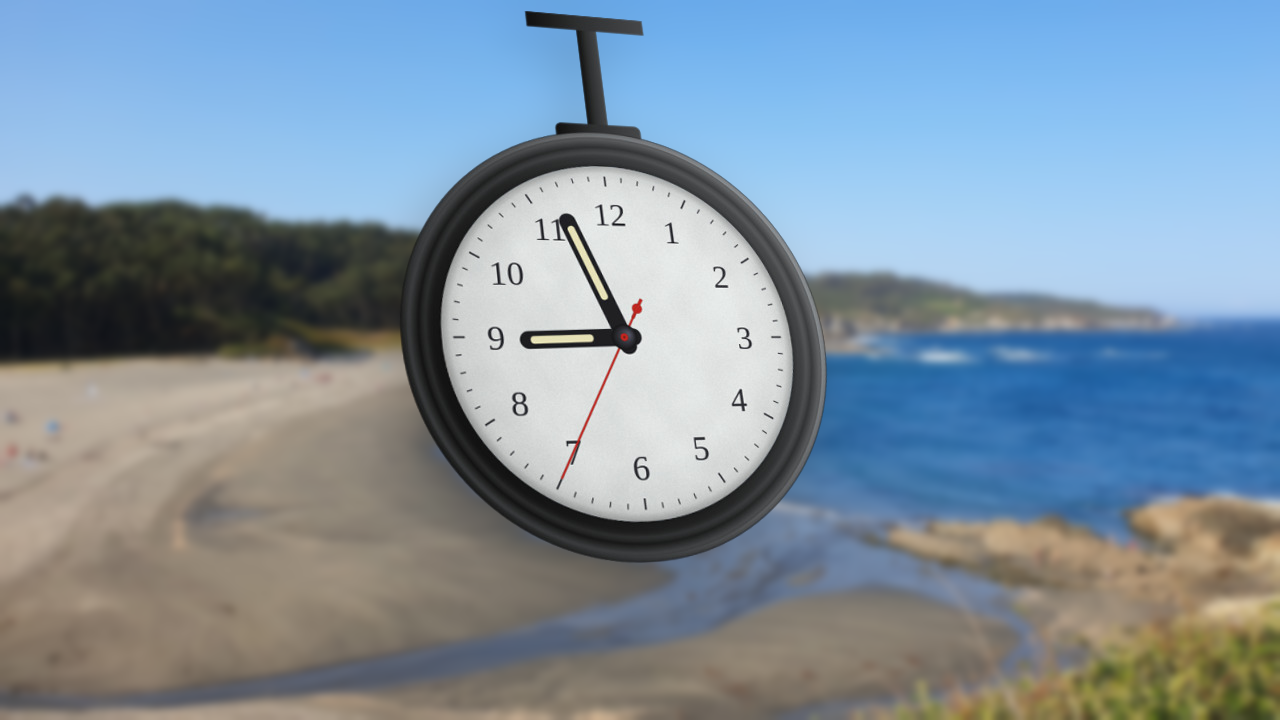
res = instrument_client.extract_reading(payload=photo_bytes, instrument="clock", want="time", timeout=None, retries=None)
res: 8:56:35
